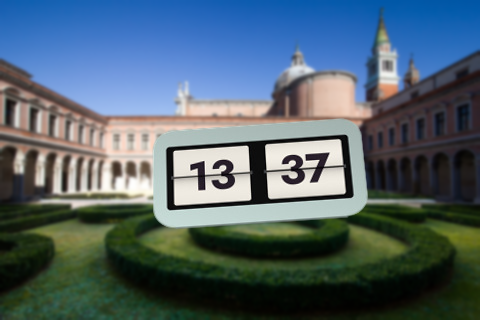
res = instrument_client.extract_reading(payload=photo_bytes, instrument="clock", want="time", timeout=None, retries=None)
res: 13:37
